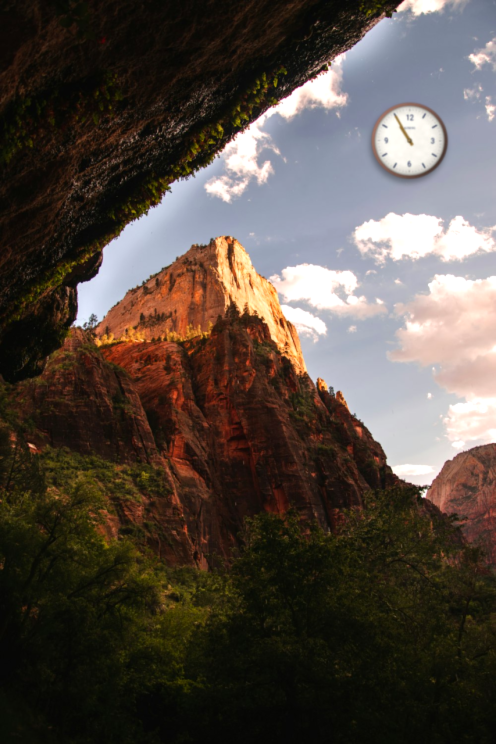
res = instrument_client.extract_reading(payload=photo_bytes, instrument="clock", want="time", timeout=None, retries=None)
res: 10:55
